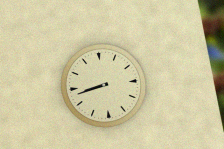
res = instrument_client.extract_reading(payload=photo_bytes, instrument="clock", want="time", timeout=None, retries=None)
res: 8:43
